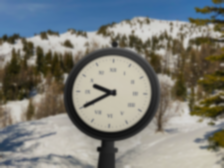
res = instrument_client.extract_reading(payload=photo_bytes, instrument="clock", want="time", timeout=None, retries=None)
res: 9:40
